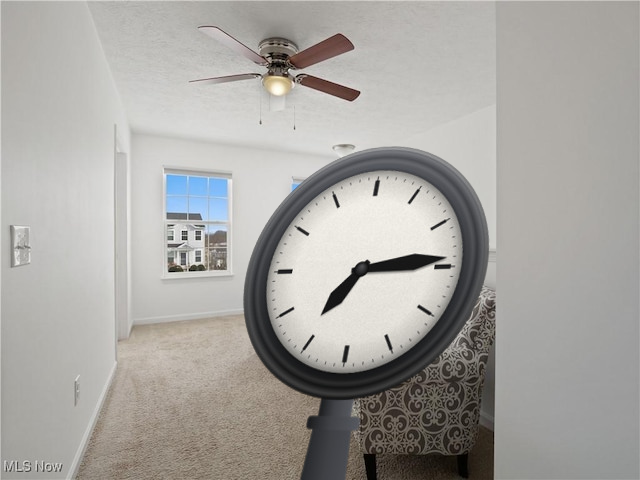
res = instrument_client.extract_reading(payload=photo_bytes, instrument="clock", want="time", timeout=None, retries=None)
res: 7:14
